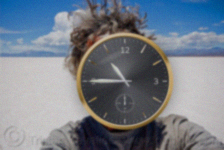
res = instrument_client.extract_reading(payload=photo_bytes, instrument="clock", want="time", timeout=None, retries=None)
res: 10:45
